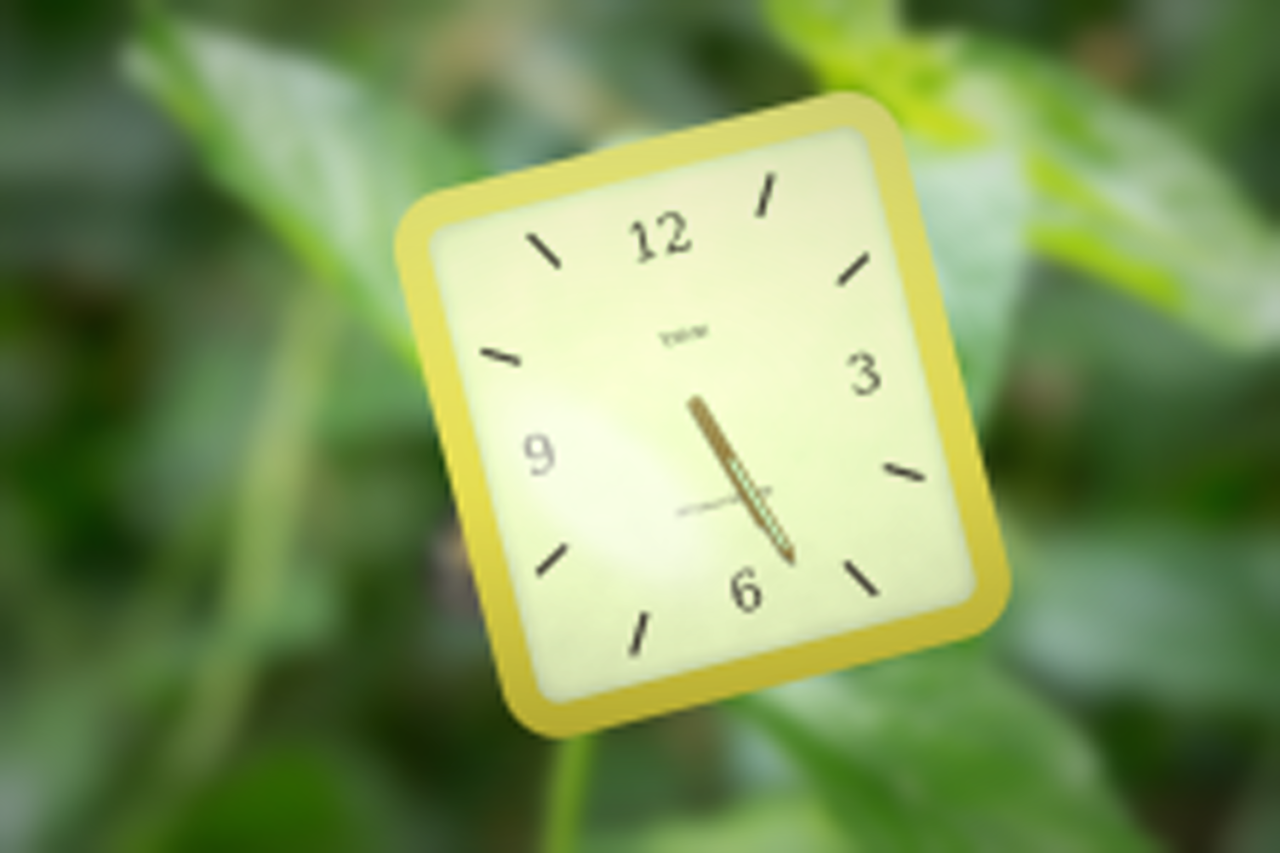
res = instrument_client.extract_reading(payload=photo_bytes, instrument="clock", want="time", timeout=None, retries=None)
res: 5:27
